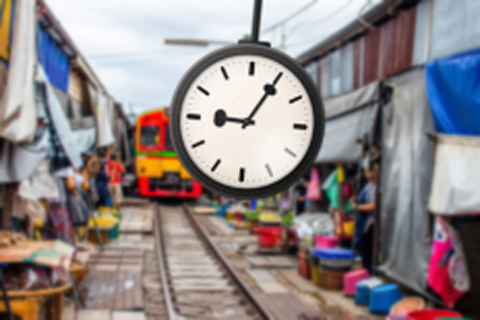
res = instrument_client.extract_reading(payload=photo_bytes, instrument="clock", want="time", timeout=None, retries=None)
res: 9:05
